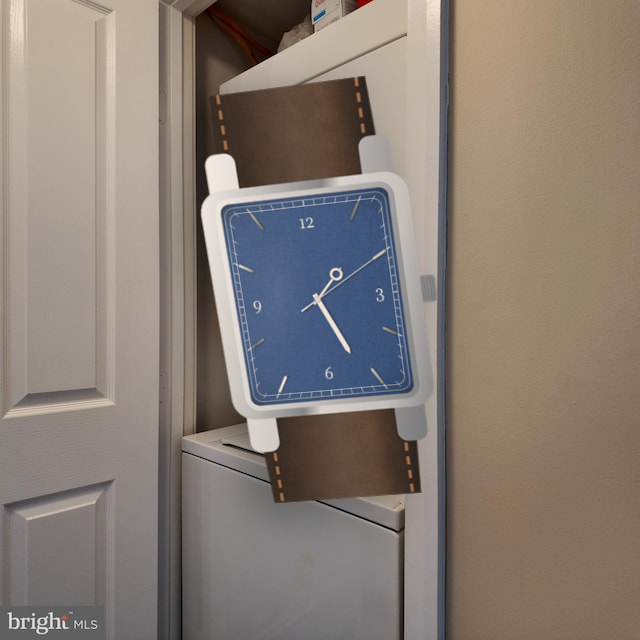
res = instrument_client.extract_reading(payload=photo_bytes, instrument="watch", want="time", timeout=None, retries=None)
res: 1:26:10
